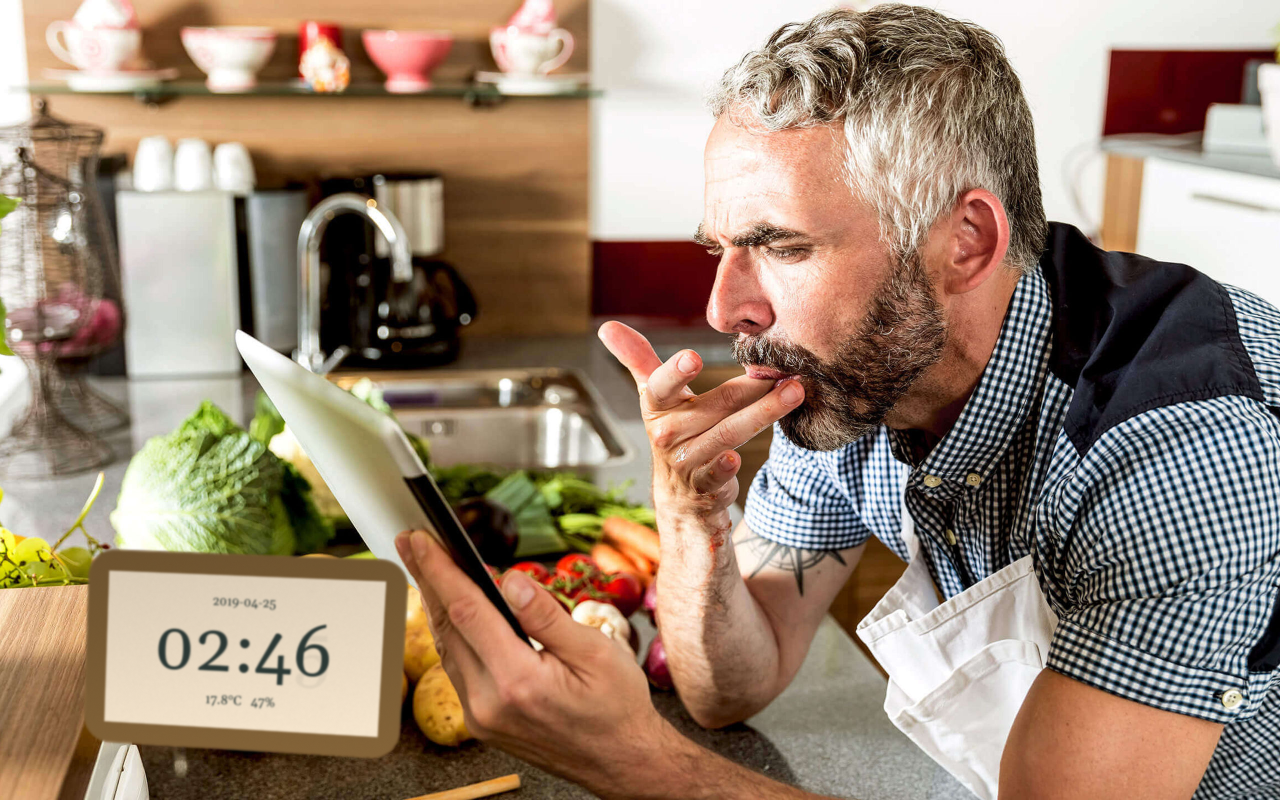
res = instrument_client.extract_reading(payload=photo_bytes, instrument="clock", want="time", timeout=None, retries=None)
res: 2:46
